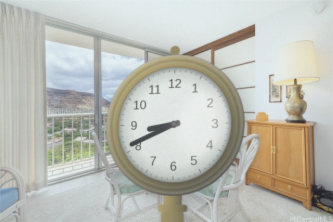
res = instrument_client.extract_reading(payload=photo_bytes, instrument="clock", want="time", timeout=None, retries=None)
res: 8:41
